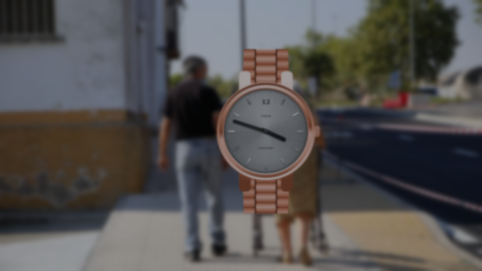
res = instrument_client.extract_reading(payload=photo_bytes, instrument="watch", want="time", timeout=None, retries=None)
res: 3:48
